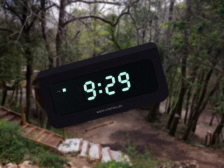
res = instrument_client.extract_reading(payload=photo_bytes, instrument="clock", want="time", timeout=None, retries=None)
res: 9:29
